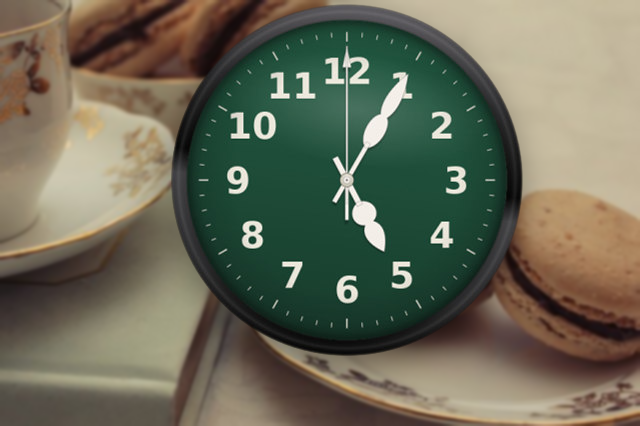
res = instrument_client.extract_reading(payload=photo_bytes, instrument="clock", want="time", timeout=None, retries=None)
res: 5:05:00
